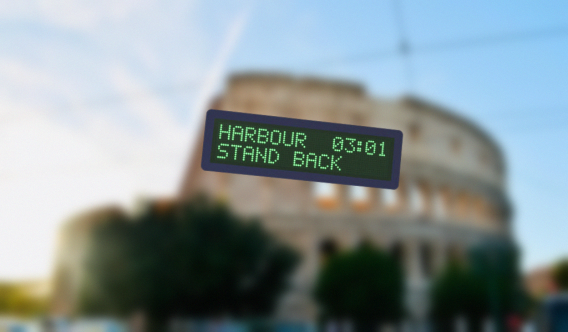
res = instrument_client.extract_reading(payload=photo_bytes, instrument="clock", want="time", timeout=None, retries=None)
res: 3:01
